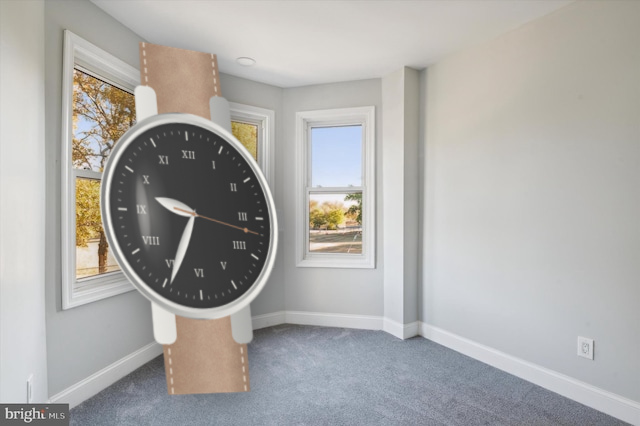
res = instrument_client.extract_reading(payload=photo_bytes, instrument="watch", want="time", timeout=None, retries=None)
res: 9:34:17
